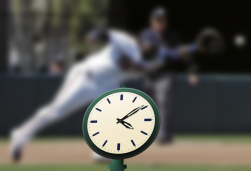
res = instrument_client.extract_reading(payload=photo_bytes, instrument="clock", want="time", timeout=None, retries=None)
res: 4:09
